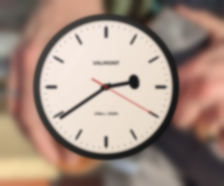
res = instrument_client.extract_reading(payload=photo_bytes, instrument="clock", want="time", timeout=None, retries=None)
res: 2:39:20
